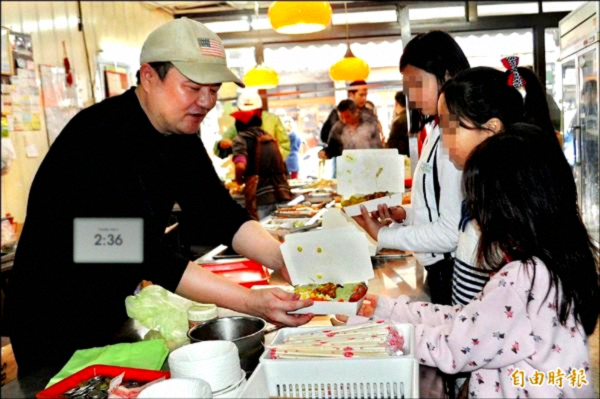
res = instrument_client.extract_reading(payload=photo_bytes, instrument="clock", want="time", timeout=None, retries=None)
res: 2:36
